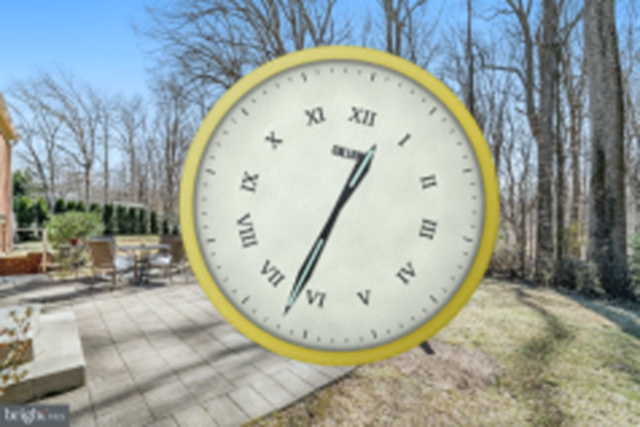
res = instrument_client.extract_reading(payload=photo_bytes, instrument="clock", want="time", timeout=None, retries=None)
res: 12:32
